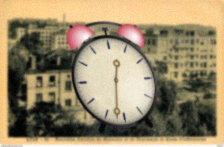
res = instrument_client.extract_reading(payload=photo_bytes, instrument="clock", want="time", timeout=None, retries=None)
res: 12:32
